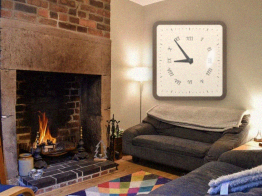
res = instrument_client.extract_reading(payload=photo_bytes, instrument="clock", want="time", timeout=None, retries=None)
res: 8:54
